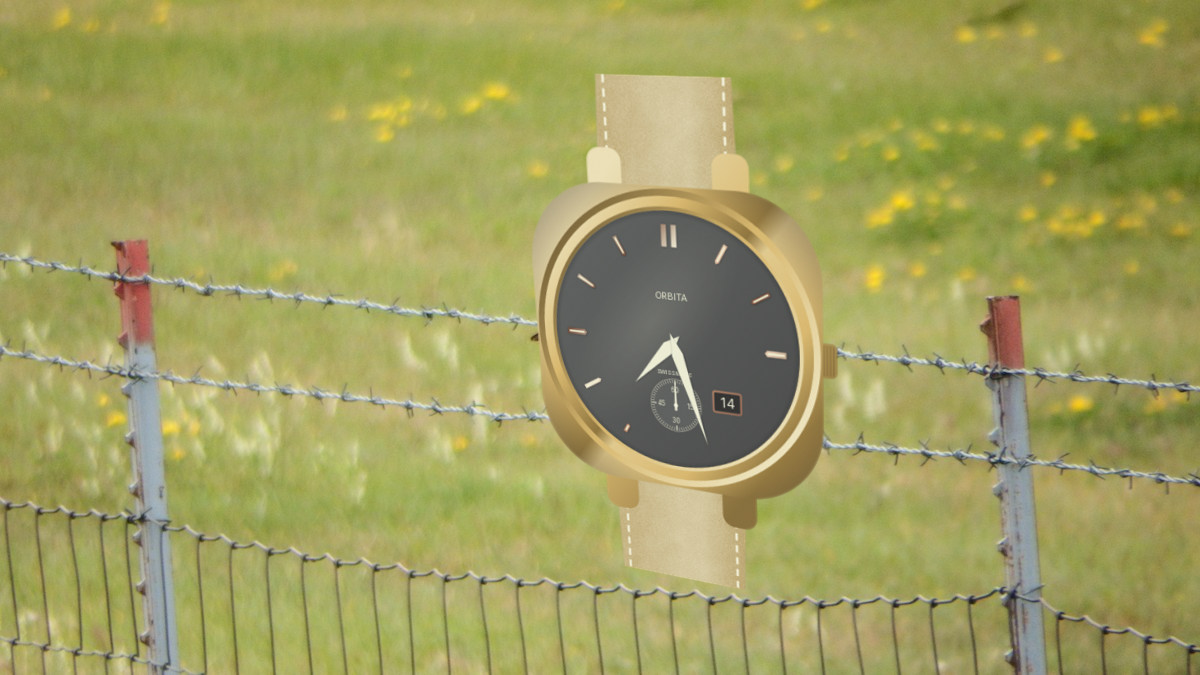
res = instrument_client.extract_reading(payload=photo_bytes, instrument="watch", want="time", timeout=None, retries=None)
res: 7:27
